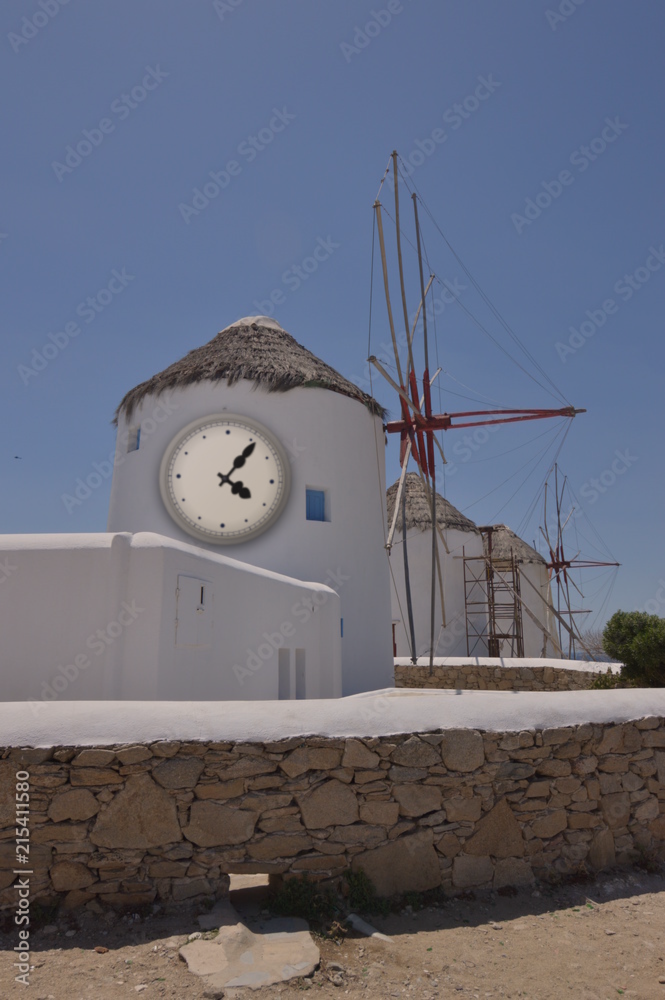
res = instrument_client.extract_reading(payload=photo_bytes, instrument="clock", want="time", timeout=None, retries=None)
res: 4:06
